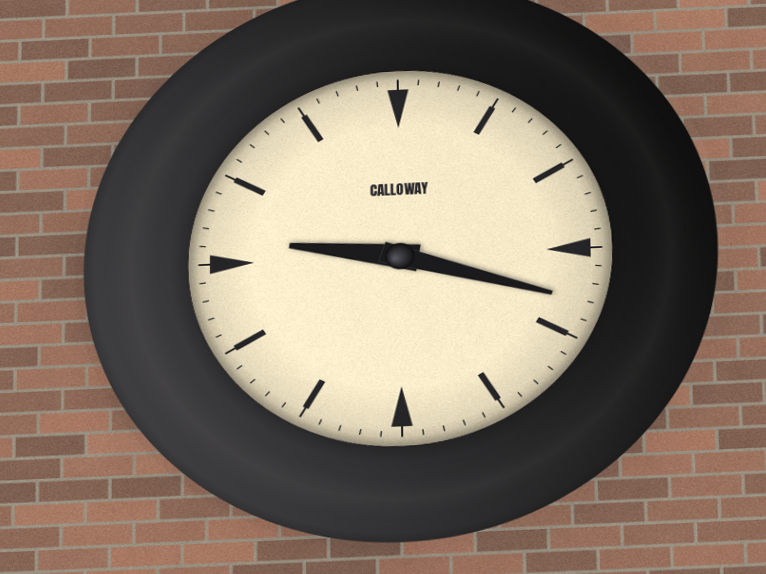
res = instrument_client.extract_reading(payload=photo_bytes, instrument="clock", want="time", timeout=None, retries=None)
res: 9:18
